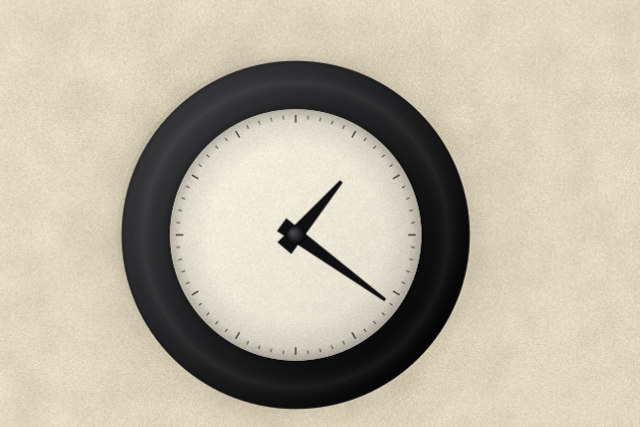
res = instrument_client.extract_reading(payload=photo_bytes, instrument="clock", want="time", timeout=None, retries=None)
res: 1:21
